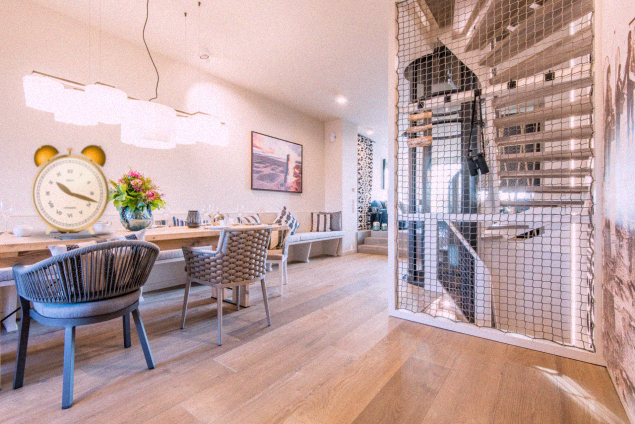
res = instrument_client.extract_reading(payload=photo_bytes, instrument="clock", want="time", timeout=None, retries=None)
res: 10:18
